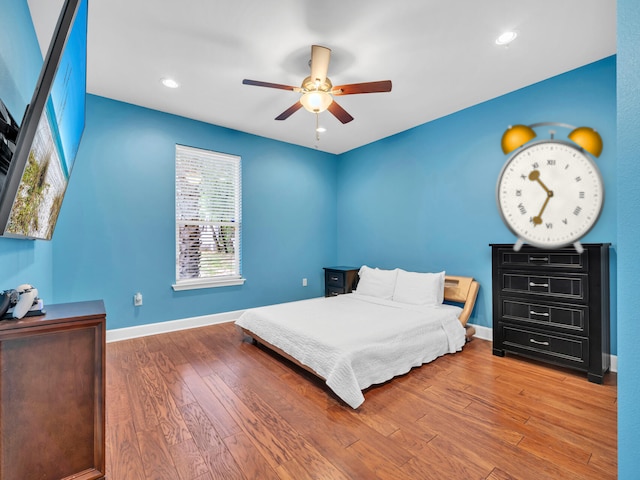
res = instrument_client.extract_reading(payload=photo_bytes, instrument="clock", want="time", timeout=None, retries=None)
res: 10:34
